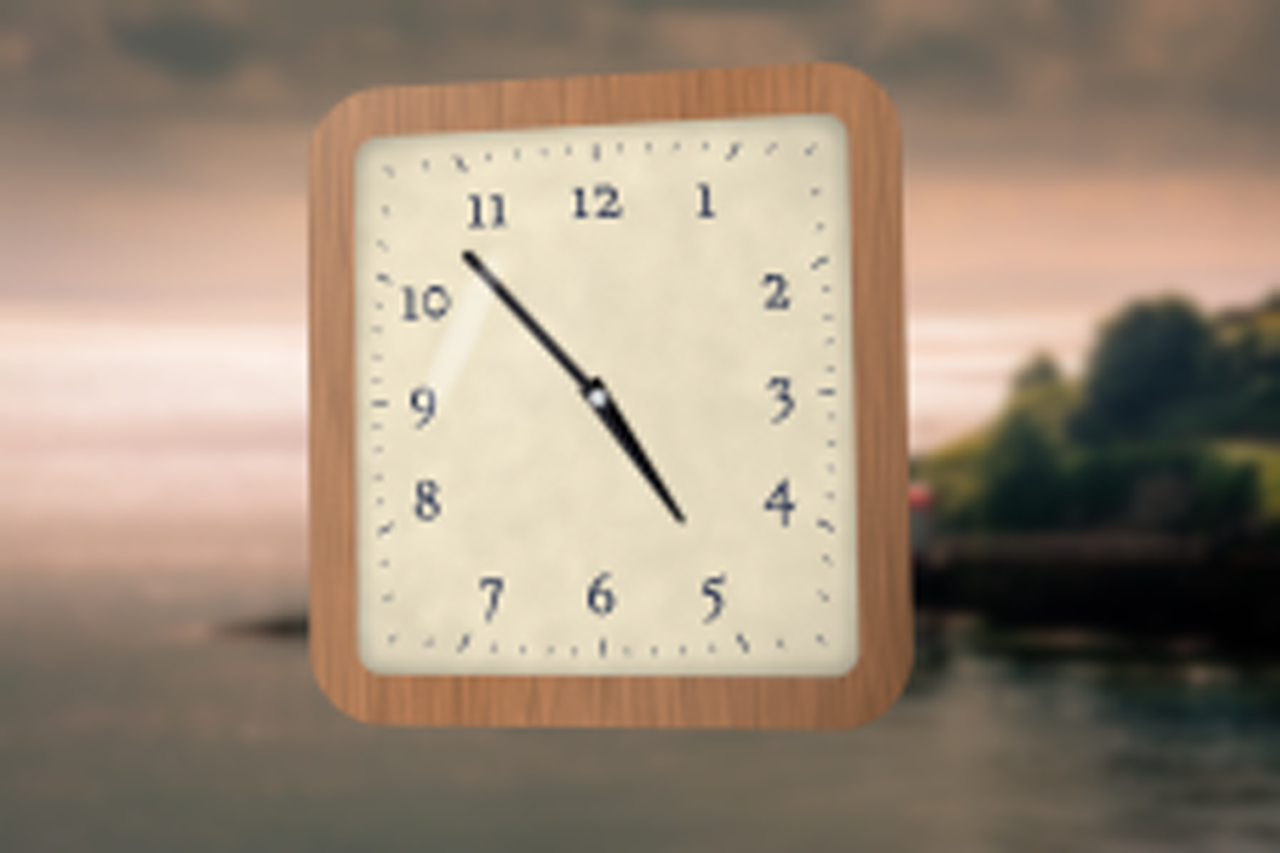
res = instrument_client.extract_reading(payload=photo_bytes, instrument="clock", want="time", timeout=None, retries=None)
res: 4:53
